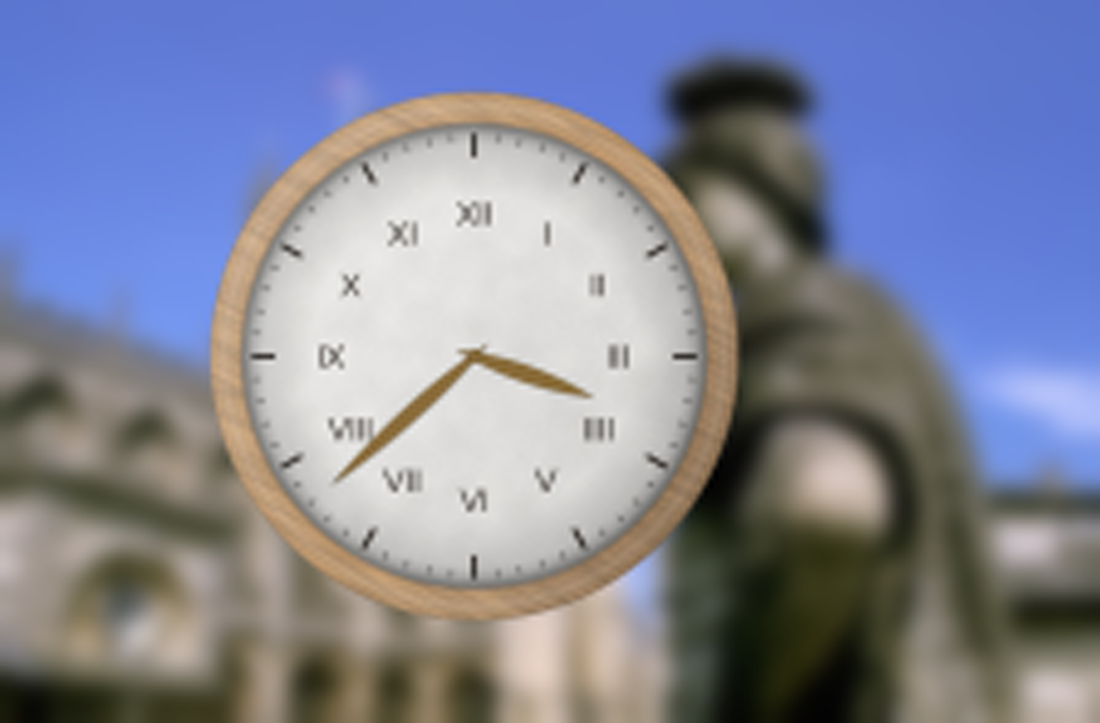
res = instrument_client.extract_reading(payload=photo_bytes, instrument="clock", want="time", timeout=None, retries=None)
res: 3:38
